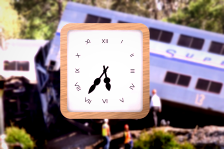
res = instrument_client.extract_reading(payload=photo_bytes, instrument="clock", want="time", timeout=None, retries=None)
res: 5:36
